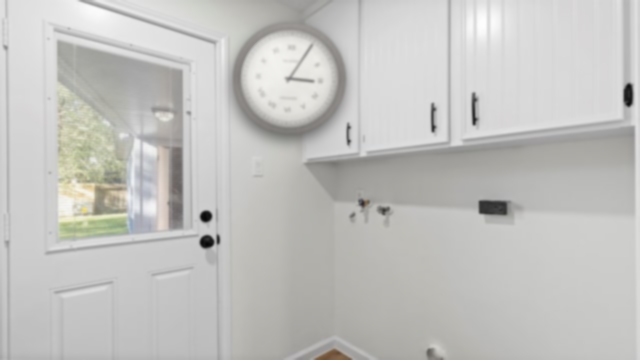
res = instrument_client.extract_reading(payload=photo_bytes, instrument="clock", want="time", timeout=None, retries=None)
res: 3:05
